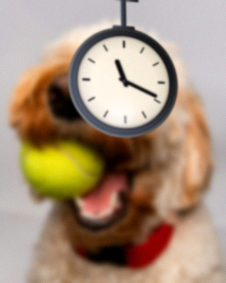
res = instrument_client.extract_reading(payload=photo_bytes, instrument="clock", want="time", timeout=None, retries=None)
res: 11:19
